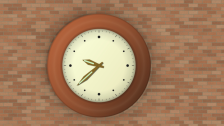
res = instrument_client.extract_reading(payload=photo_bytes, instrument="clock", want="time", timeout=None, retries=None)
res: 9:38
